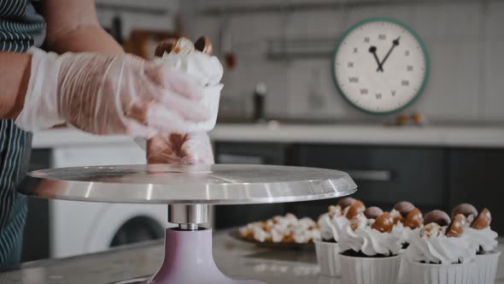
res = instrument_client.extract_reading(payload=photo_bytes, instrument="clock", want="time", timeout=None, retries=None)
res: 11:05
